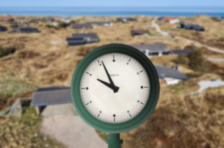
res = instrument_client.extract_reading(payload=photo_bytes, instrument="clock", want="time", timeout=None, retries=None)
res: 9:56
